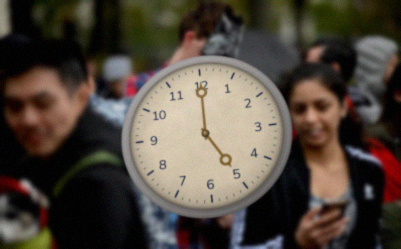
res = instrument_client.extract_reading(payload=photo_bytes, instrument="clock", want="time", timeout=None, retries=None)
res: 5:00
